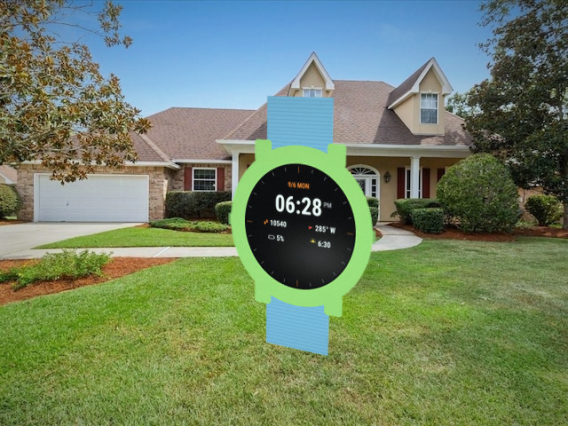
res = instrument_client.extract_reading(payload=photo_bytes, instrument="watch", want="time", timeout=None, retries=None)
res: 6:28
